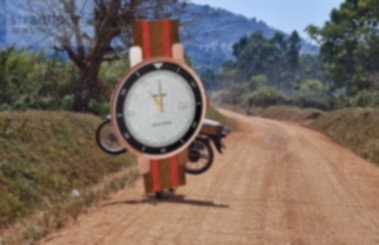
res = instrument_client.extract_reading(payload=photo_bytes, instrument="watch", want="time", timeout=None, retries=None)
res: 11:00
